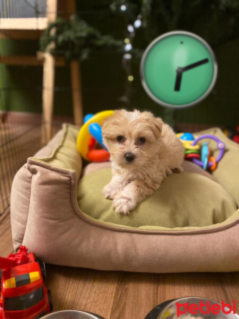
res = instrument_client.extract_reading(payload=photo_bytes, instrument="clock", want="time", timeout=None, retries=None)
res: 6:11
